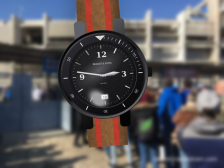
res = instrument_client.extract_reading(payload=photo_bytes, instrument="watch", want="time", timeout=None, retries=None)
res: 2:47
